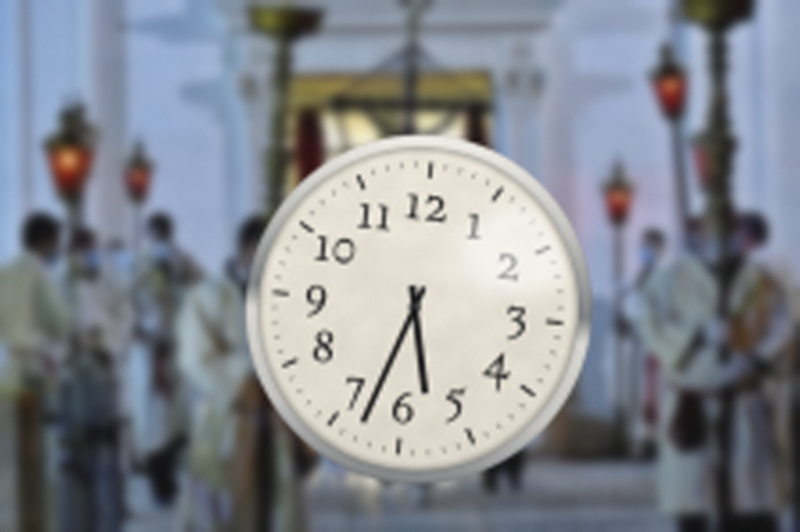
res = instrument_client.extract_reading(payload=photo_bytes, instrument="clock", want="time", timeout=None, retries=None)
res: 5:33
